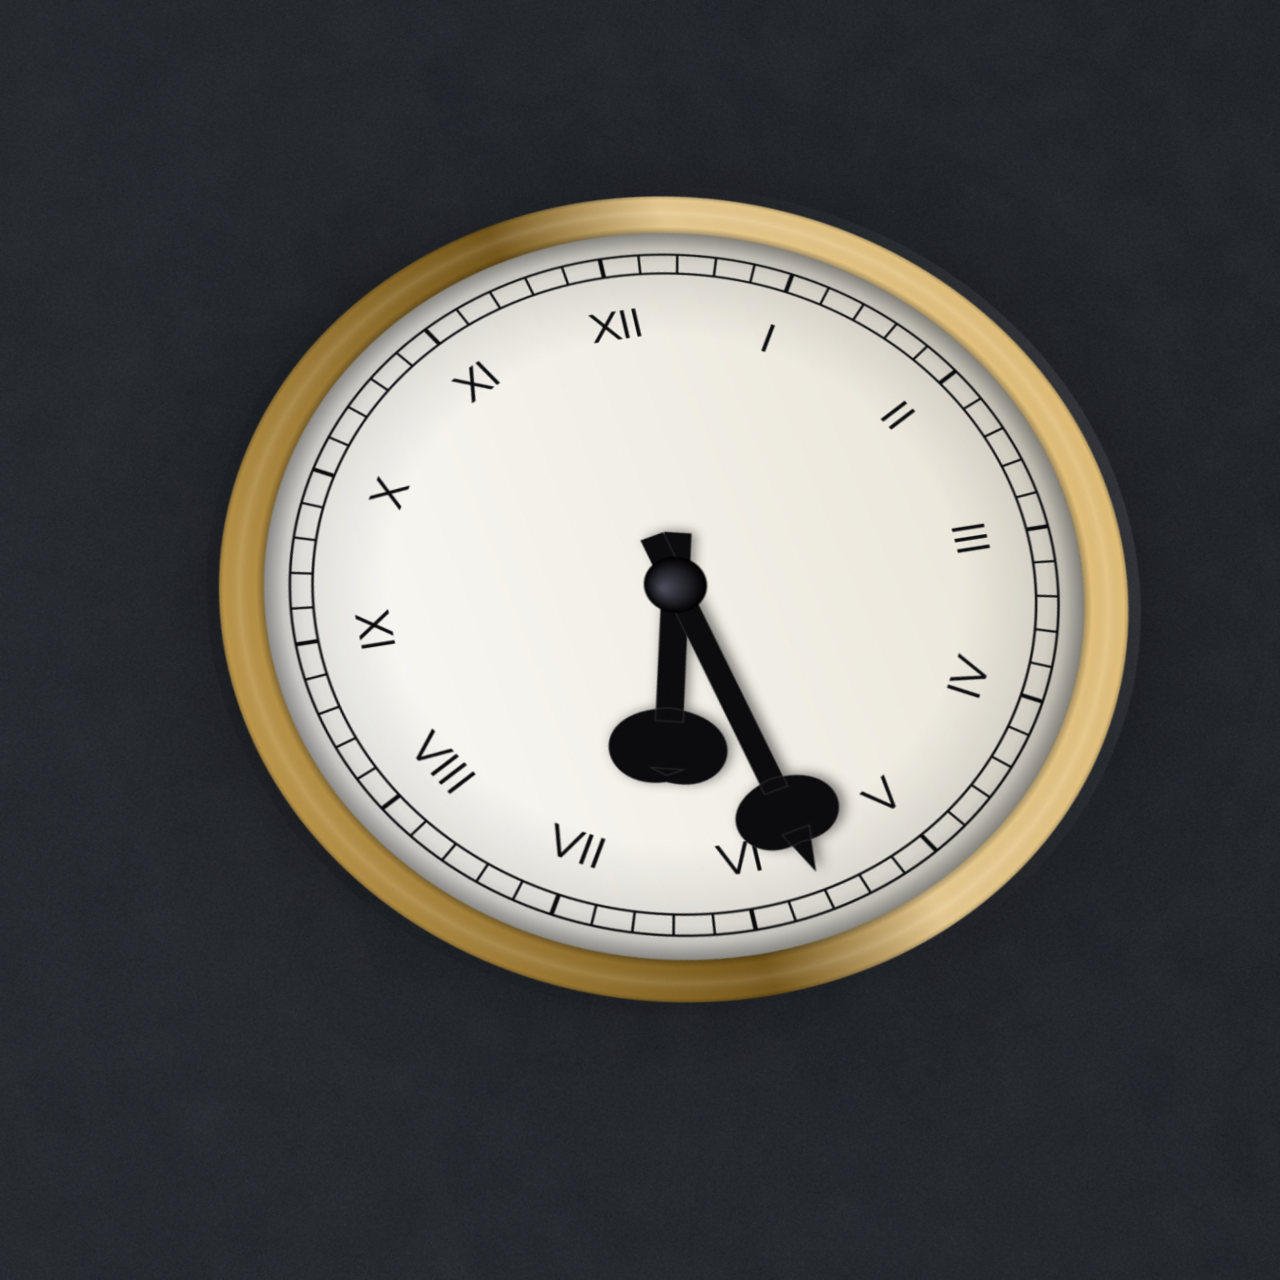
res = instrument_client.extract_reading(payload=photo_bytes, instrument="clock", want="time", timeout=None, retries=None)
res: 6:28
